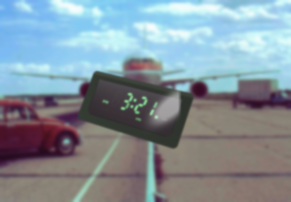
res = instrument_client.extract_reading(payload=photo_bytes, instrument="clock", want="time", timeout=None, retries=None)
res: 3:21
